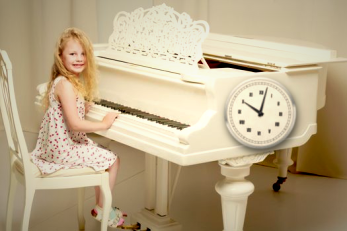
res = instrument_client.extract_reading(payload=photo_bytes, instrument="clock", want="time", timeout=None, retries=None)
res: 10:02
